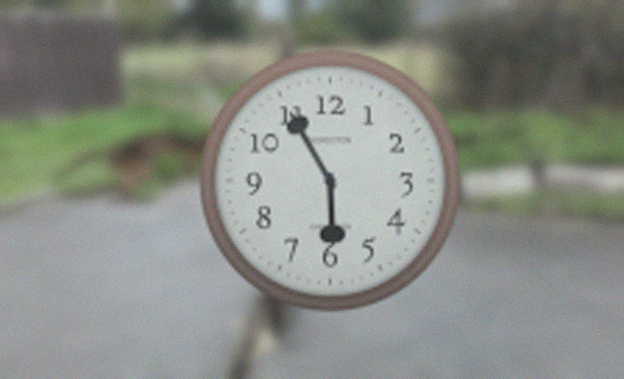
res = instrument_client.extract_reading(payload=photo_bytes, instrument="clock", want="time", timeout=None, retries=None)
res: 5:55
